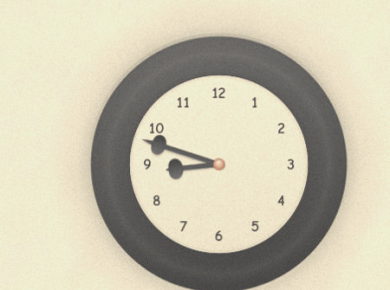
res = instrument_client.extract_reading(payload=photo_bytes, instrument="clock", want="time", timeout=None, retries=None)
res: 8:48
